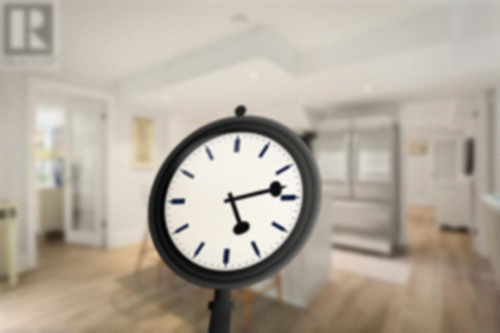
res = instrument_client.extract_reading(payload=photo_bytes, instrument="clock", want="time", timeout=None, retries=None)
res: 5:13
